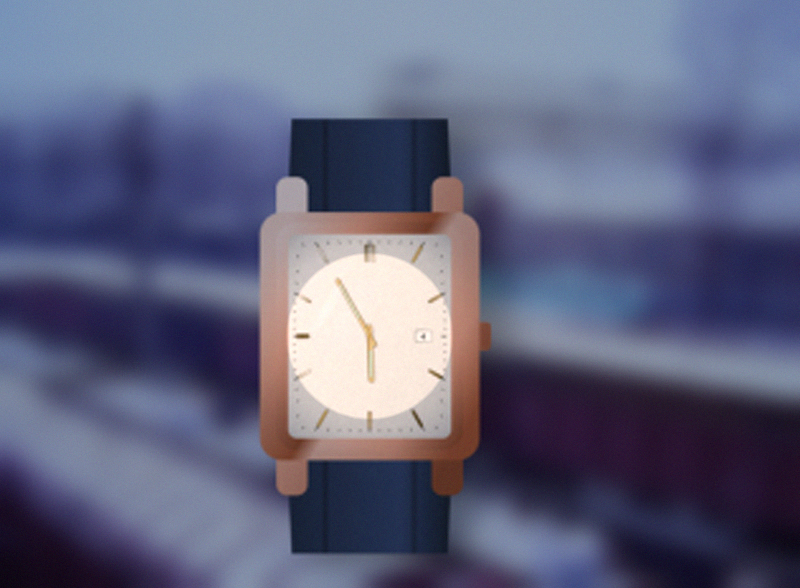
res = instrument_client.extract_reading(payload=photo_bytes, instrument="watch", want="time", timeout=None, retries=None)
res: 5:55
